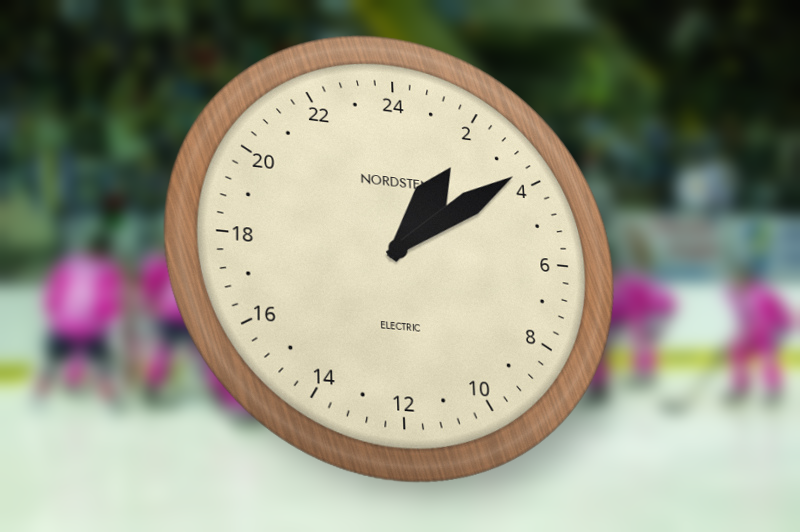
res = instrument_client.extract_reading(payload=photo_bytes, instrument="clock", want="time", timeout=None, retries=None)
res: 2:09
